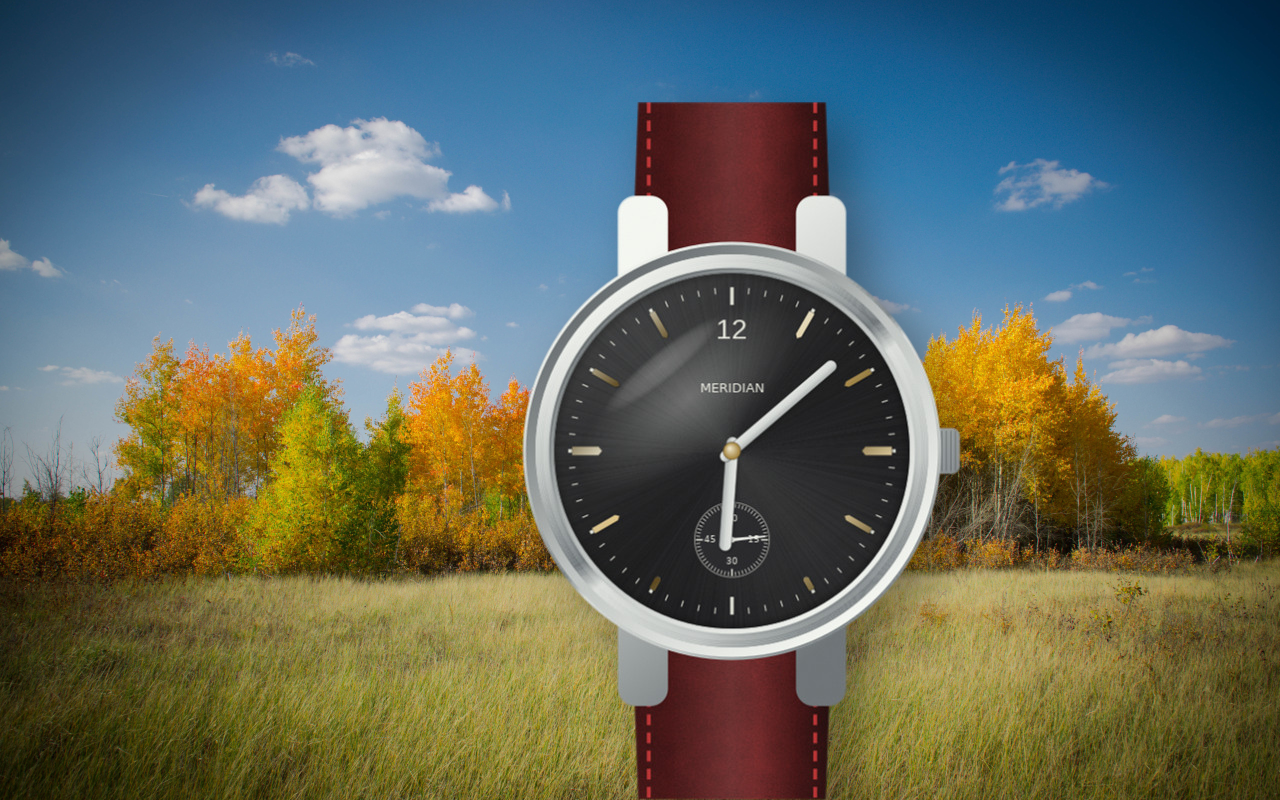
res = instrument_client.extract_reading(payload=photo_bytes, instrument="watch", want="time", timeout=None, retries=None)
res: 6:08:14
